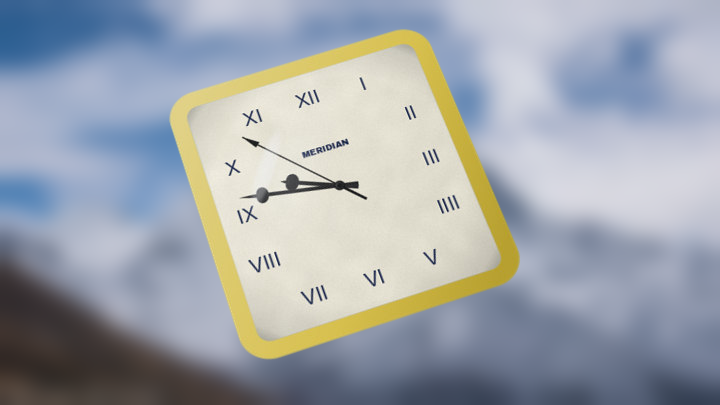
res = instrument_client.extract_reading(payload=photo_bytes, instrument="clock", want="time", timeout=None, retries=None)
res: 9:46:53
